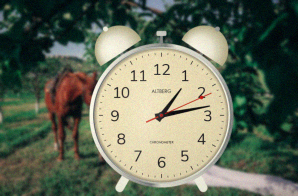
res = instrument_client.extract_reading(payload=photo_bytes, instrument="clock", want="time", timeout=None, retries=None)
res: 1:13:11
